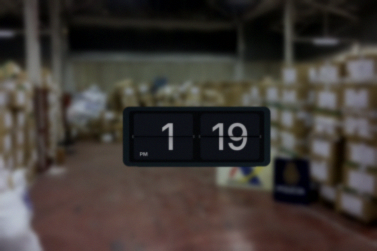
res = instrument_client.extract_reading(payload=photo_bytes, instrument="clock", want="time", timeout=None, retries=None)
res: 1:19
